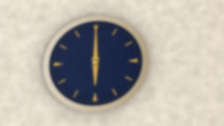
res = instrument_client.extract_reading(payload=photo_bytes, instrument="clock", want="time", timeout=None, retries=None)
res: 6:00
